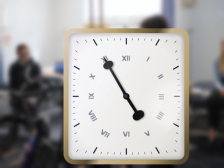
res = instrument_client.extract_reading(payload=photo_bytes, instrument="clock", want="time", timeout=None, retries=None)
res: 4:55
